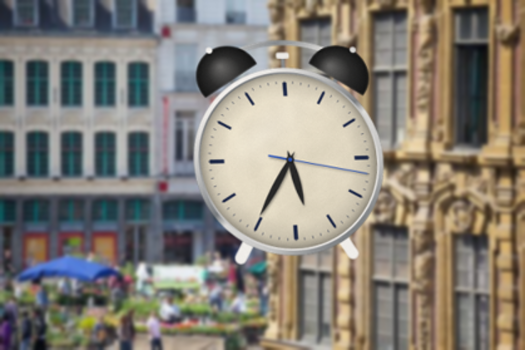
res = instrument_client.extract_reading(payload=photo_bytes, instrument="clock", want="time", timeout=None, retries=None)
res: 5:35:17
